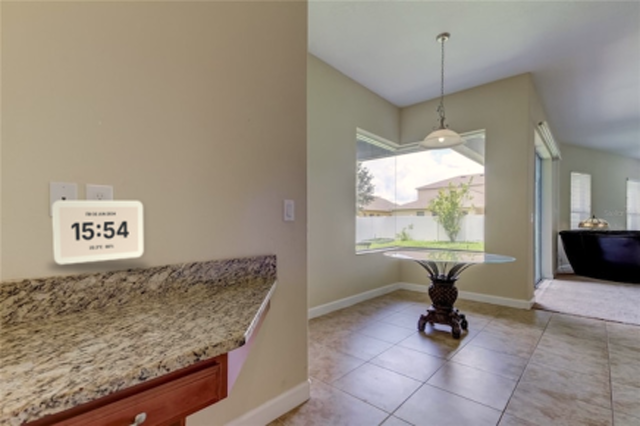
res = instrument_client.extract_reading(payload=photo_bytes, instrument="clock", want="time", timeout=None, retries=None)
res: 15:54
